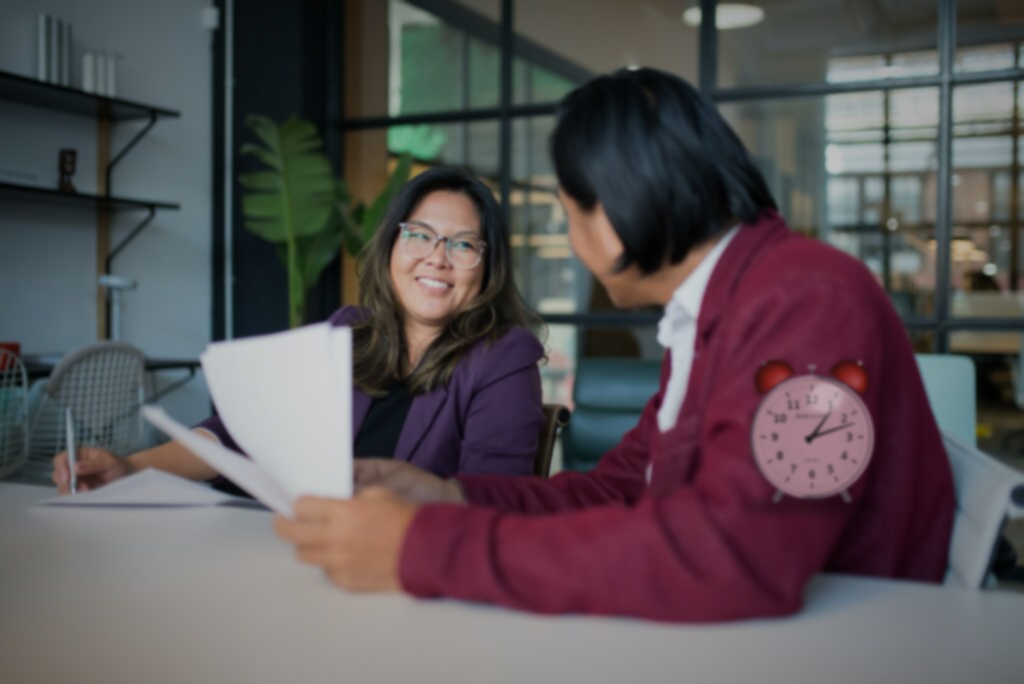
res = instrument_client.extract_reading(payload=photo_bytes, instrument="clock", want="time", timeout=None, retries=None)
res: 1:12
